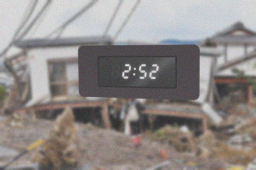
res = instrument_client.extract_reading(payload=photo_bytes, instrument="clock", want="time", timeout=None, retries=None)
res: 2:52
